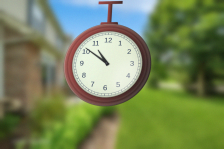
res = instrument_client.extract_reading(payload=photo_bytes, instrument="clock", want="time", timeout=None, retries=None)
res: 10:51
